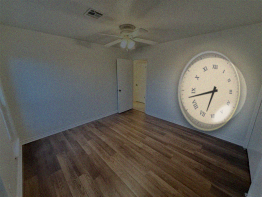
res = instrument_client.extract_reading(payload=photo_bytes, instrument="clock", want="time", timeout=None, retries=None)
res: 6:43
